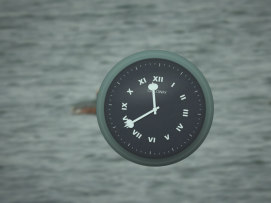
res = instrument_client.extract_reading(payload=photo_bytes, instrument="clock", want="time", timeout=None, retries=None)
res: 11:39
